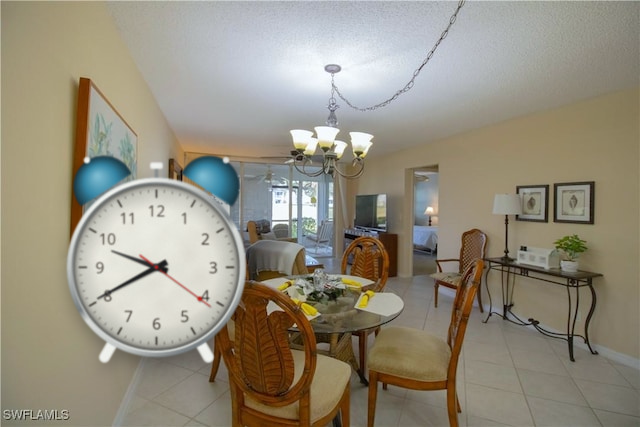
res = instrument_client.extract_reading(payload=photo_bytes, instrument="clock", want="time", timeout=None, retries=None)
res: 9:40:21
